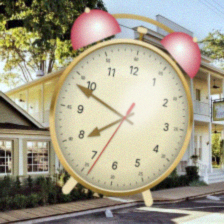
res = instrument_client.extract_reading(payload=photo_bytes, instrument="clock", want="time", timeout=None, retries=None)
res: 7:48:34
